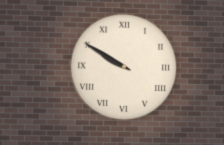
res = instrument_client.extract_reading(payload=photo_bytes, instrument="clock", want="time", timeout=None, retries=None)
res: 9:50
